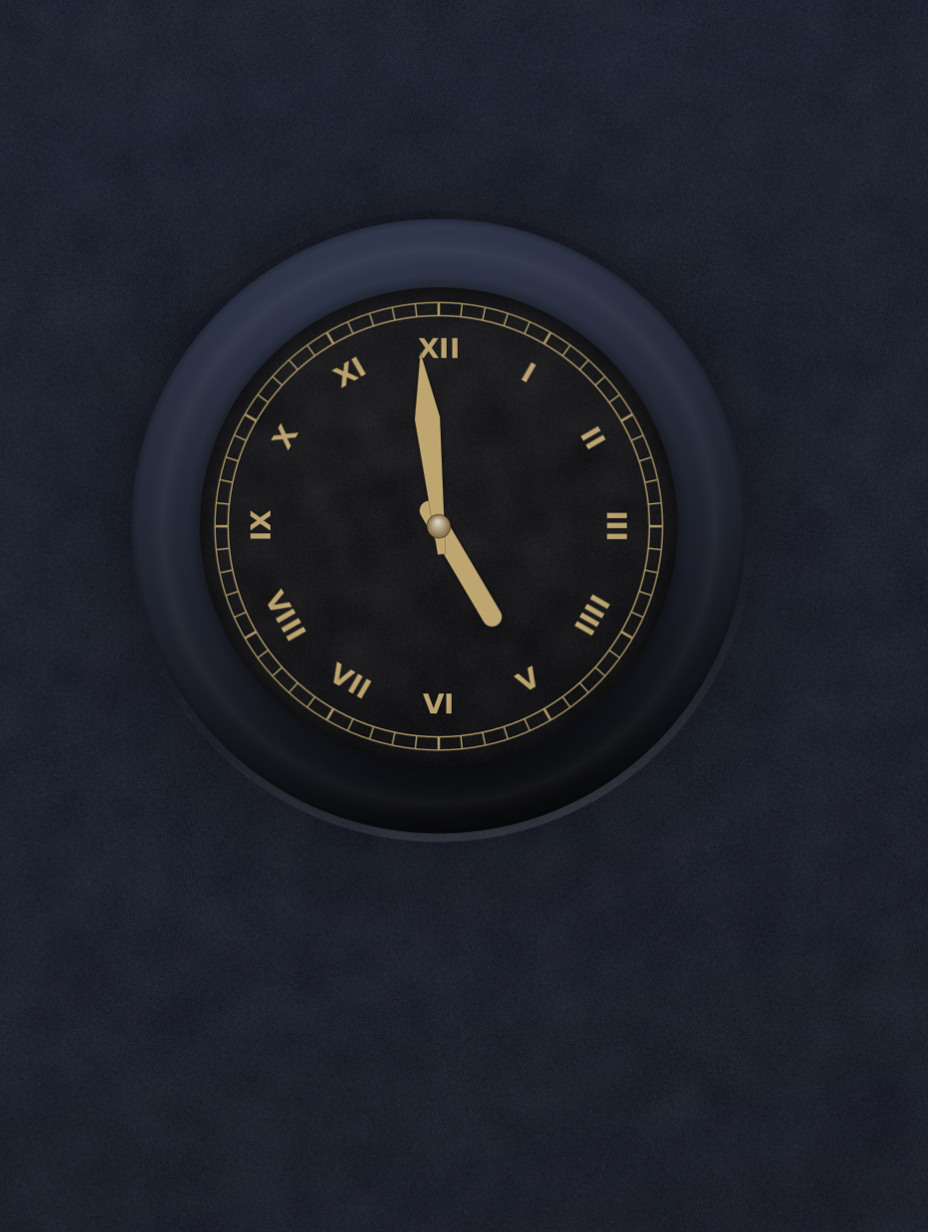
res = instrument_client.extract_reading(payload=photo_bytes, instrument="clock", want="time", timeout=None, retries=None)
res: 4:59
